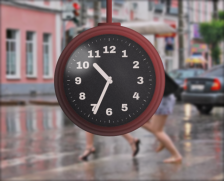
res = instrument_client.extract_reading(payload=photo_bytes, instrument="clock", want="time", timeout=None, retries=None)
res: 10:34
